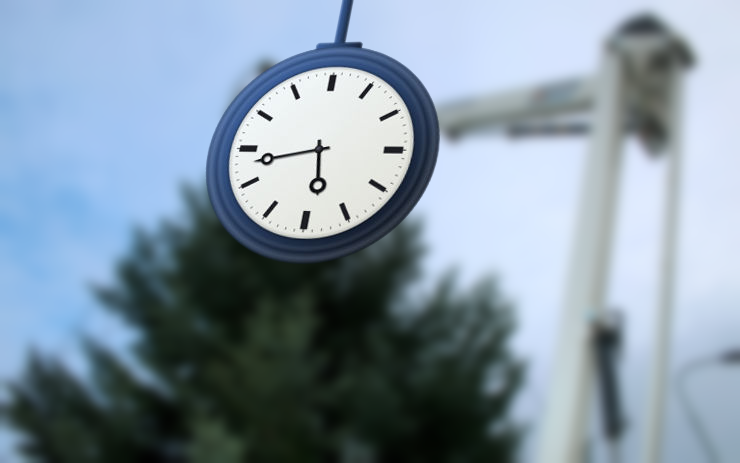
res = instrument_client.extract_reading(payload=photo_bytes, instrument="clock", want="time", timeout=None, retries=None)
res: 5:43
